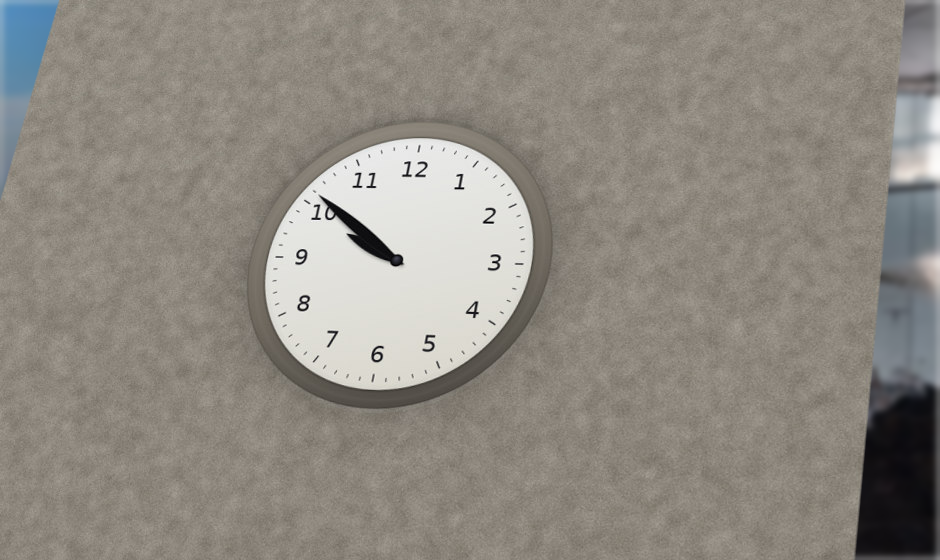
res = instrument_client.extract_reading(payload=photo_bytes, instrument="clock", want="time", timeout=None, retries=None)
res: 9:51
